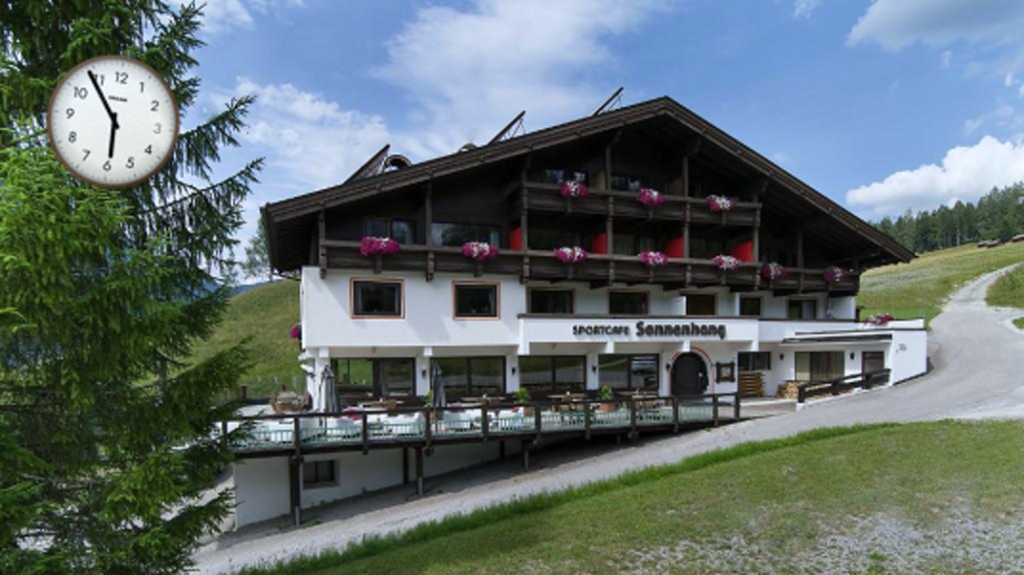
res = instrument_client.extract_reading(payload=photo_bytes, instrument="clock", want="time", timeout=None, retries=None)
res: 5:54
